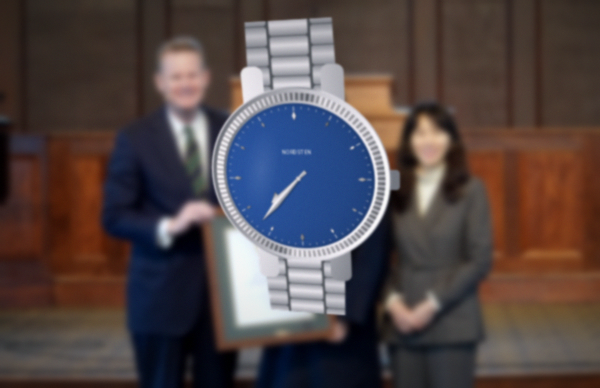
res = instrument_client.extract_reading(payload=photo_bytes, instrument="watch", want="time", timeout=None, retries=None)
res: 7:37
